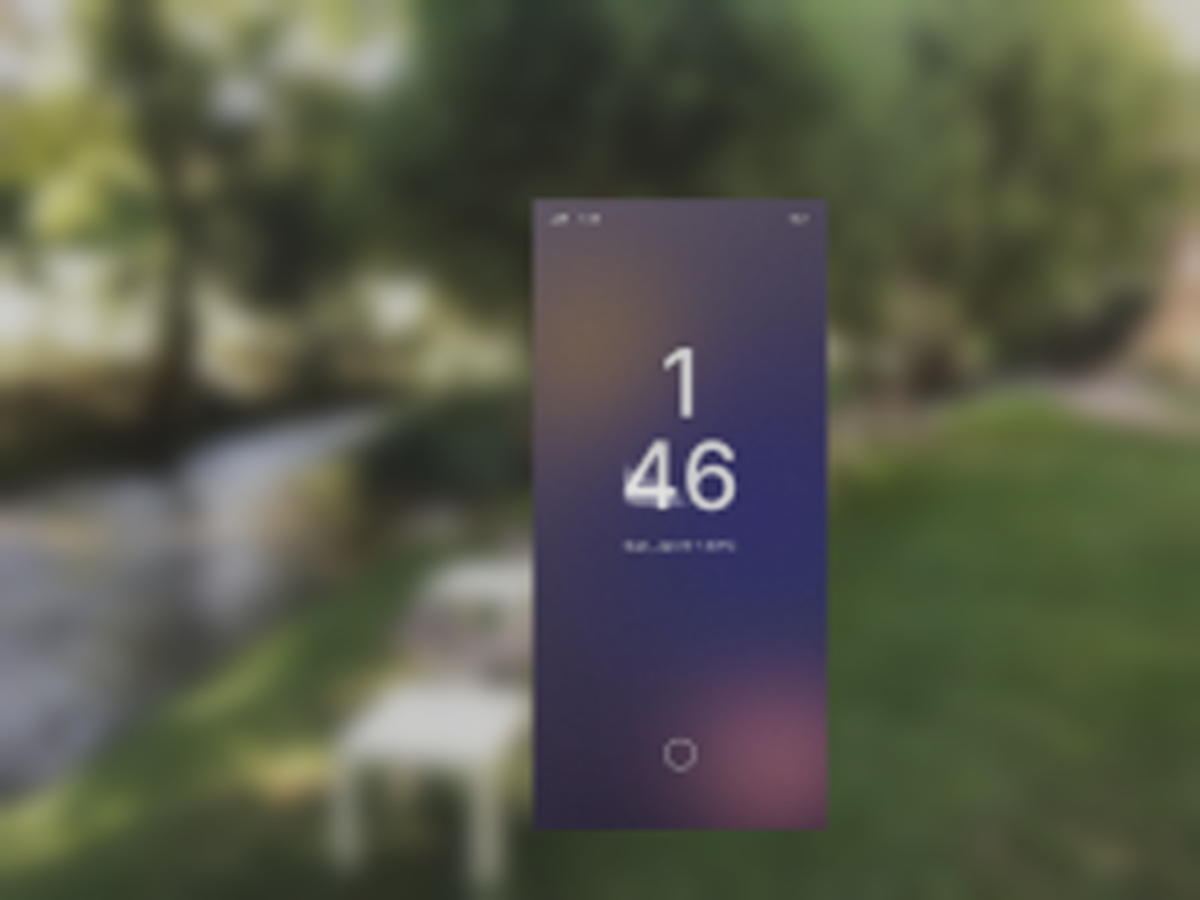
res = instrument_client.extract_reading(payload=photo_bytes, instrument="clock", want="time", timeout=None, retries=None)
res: 1:46
